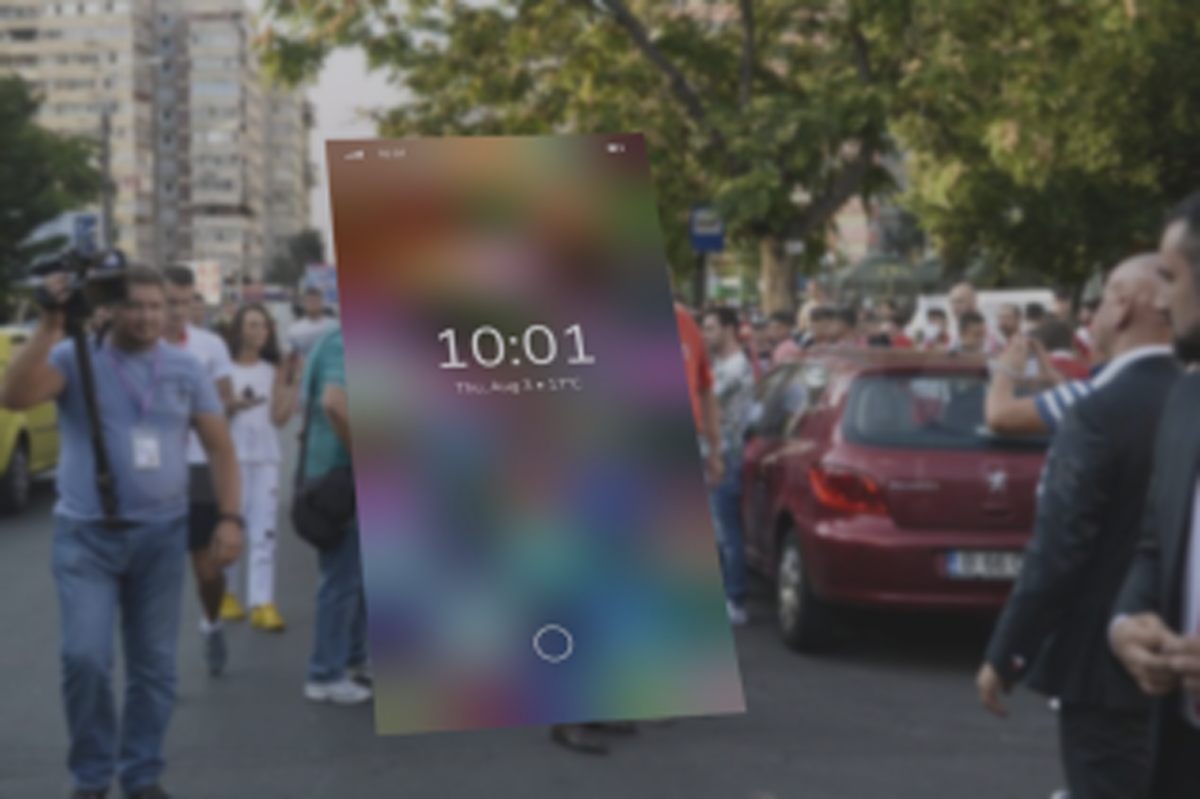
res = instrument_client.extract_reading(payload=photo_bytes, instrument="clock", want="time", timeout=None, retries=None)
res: 10:01
